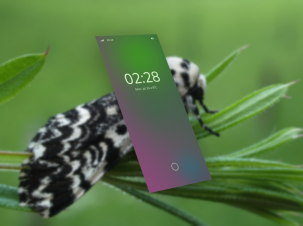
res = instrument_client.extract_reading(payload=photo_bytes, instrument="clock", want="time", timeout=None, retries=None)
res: 2:28
